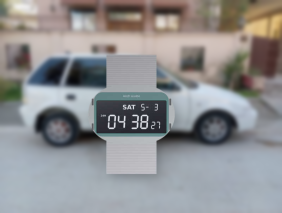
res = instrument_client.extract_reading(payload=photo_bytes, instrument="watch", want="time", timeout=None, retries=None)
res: 4:38:27
